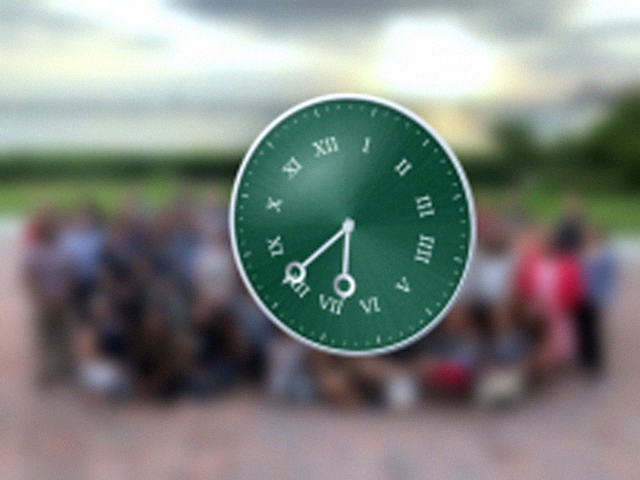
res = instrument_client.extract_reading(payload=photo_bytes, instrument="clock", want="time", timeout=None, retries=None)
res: 6:41
